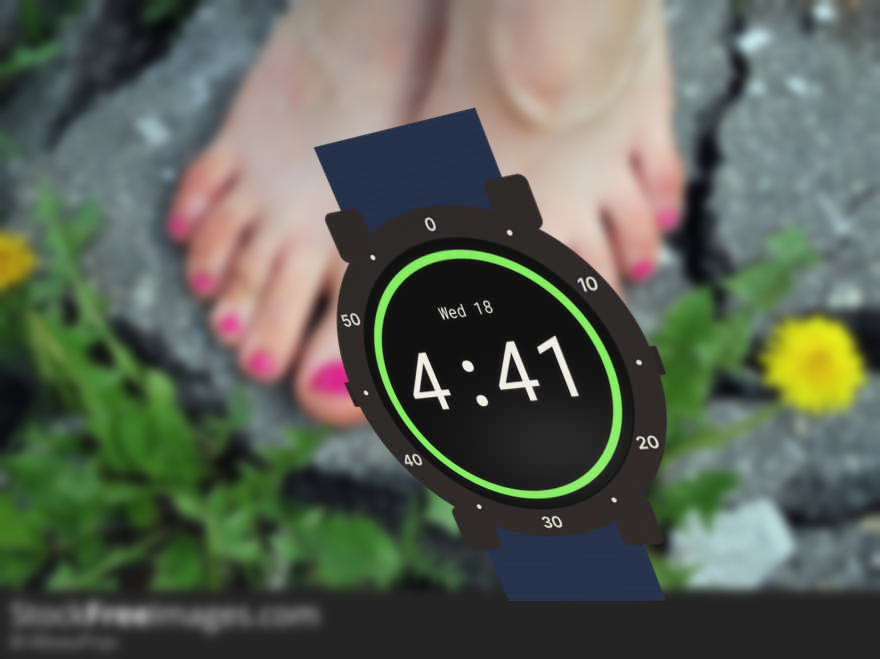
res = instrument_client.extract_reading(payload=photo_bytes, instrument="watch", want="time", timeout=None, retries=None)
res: 4:41
